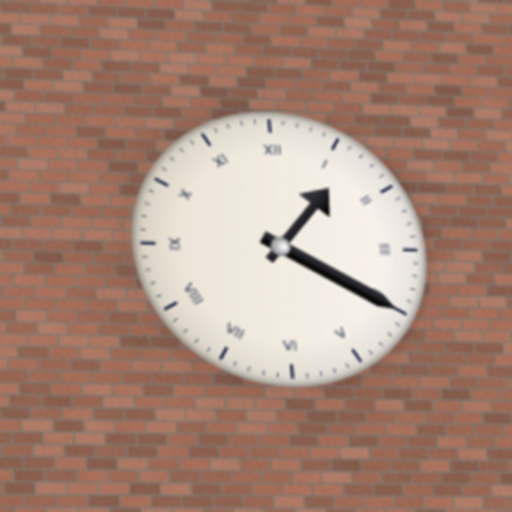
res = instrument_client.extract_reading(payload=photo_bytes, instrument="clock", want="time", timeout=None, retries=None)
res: 1:20
